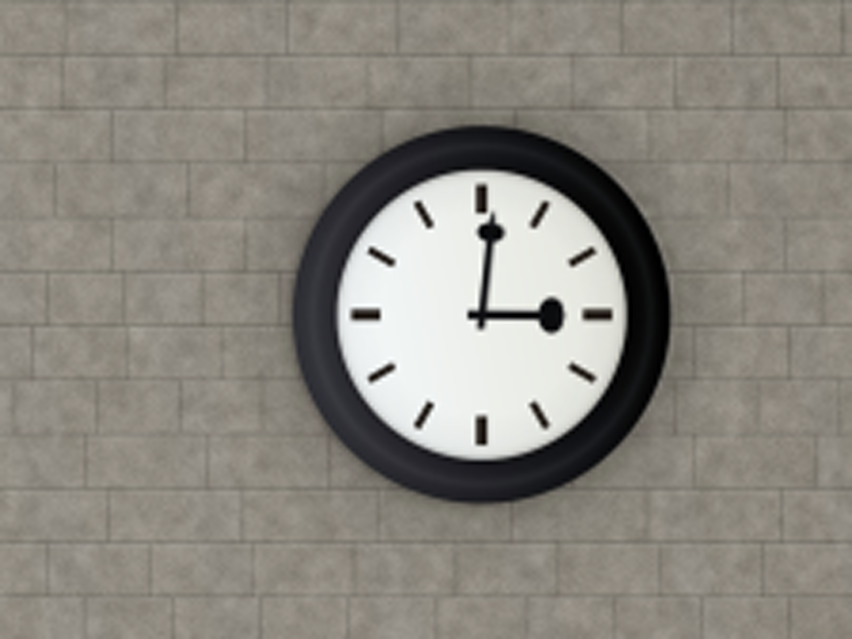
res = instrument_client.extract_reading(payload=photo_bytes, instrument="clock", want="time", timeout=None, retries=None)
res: 3:01
